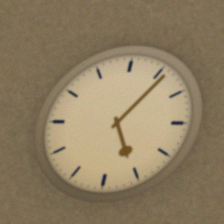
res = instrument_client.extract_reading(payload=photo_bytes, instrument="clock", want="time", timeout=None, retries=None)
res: 5:06
